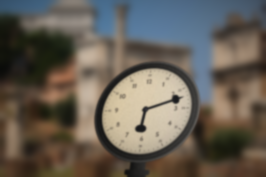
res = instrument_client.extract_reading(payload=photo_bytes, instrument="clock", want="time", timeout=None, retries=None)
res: 6:12
